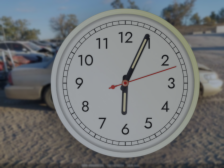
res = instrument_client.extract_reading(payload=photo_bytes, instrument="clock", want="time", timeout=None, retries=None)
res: 6:04:12
